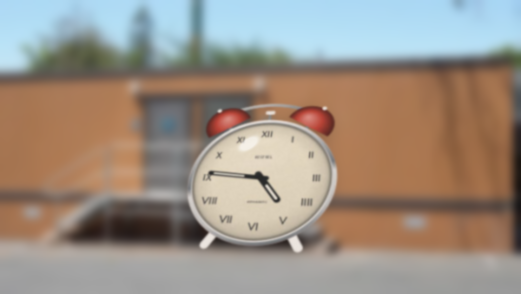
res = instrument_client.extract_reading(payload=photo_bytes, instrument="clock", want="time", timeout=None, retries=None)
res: 4:46
